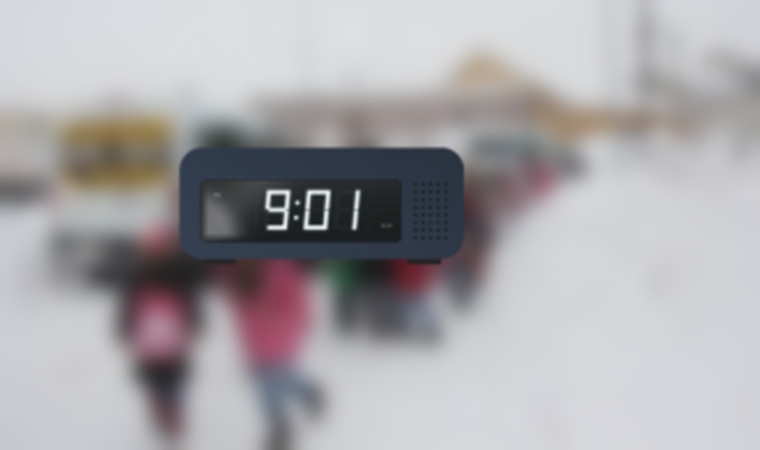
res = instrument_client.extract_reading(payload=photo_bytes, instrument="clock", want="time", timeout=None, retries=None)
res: 9:01
